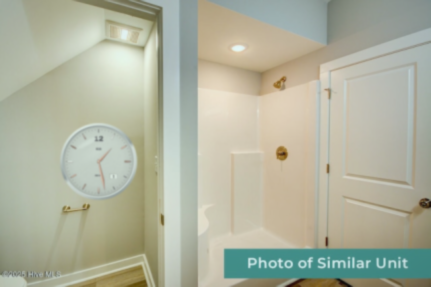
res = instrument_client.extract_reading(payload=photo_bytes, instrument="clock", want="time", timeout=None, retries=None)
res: 1:28
